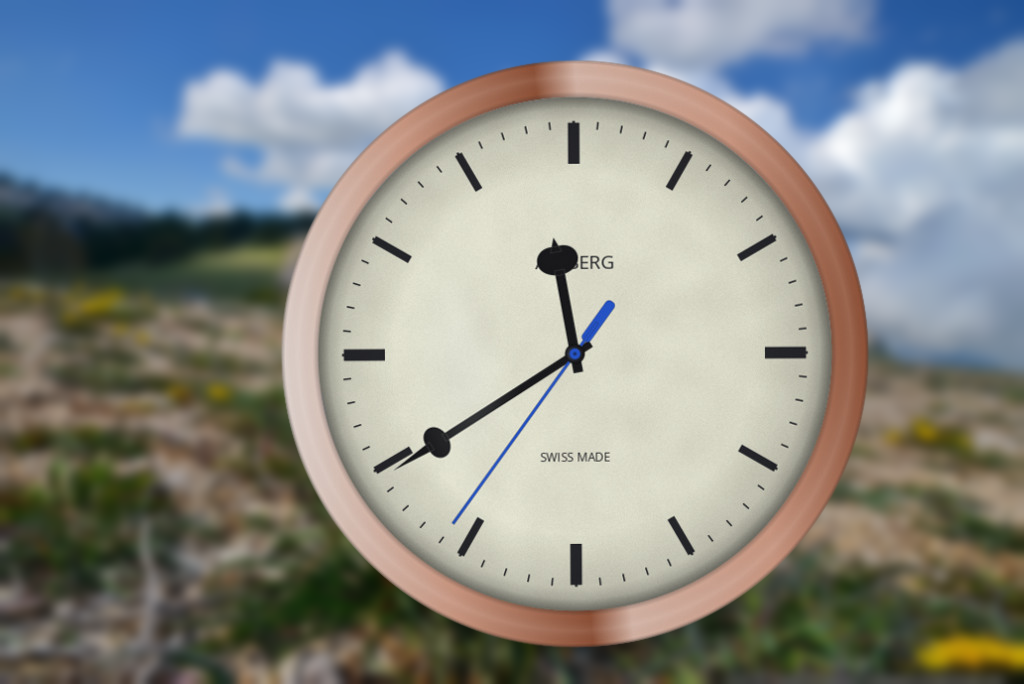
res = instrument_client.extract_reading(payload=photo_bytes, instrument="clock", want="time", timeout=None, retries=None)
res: 11:39:36
